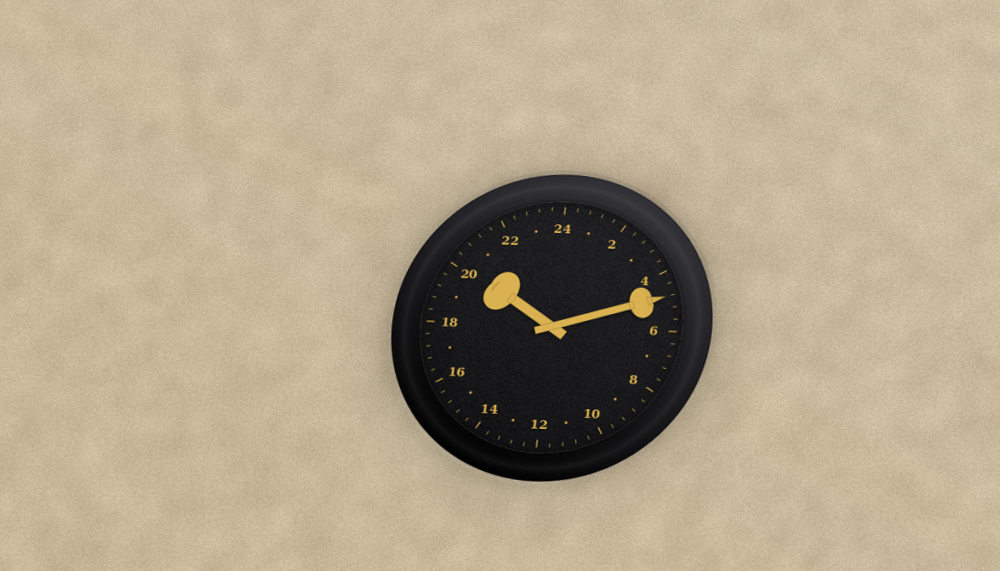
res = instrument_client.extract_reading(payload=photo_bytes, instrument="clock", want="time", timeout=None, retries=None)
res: 20:12
